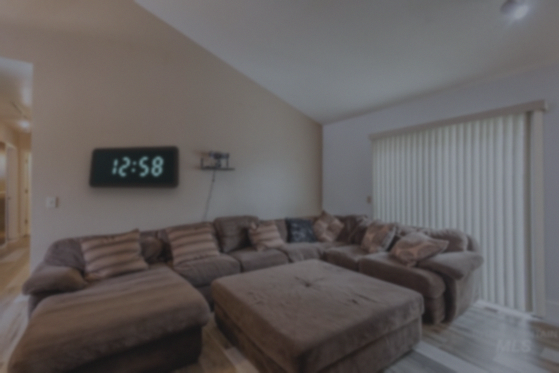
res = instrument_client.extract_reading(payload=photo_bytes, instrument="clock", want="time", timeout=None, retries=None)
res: 12:58
